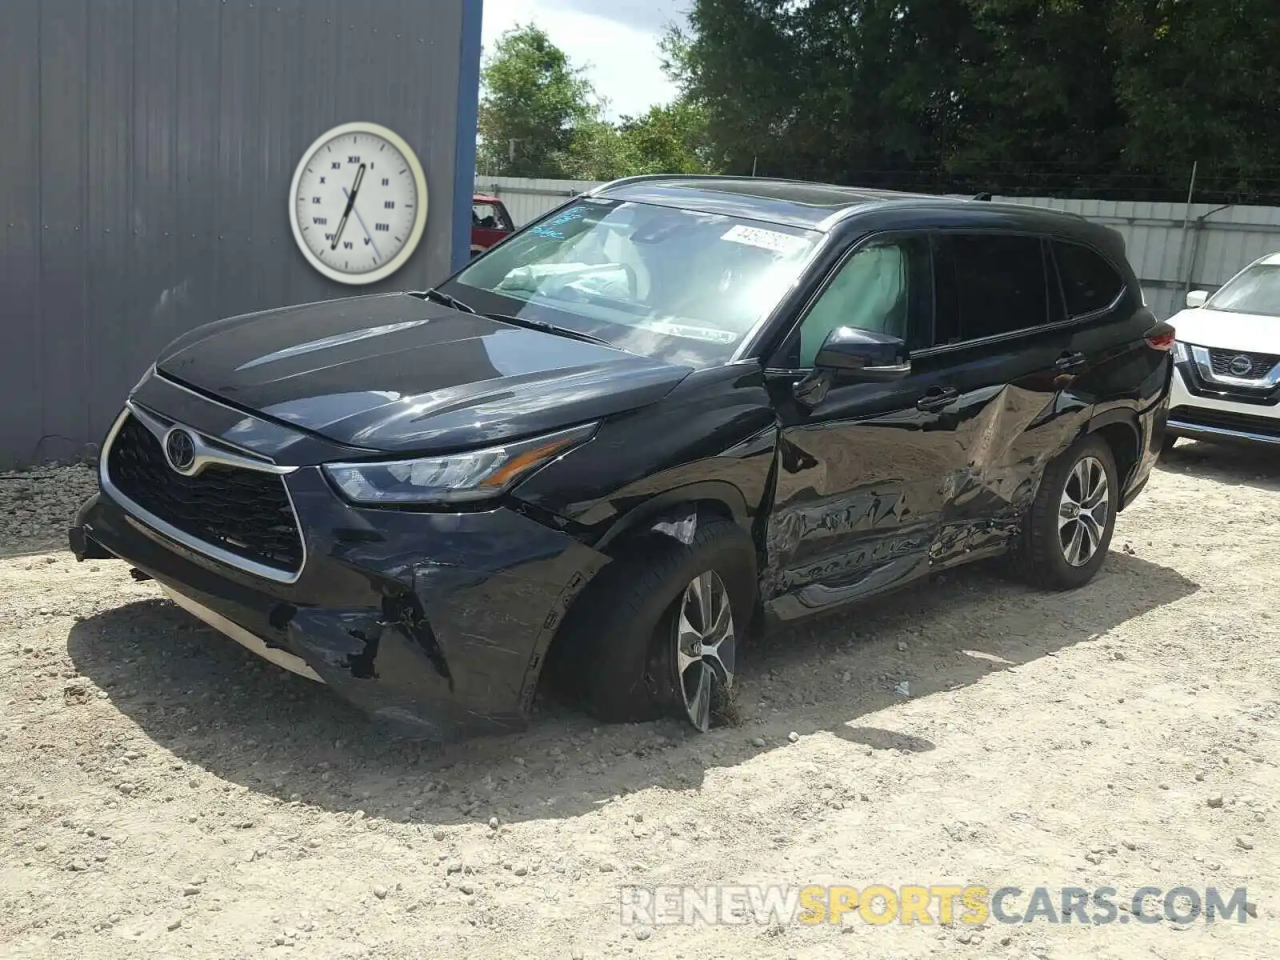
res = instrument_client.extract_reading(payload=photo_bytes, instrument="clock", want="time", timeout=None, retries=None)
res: 12:33:24
